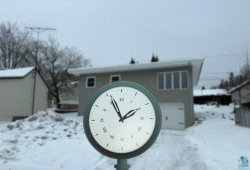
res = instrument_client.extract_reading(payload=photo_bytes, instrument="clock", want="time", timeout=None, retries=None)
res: 1:56
